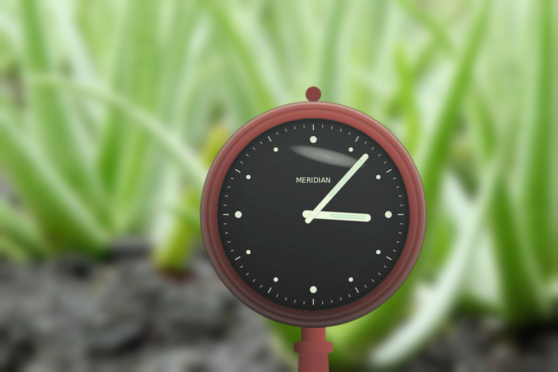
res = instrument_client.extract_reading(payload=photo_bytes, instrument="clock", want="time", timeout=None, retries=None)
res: 3:07
